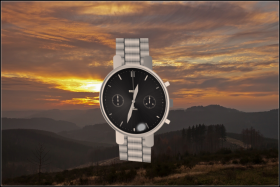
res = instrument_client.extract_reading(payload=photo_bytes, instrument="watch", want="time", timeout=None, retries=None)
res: 12:33
